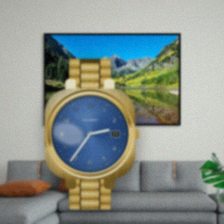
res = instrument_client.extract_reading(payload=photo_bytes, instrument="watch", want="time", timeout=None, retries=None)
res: 2:36
